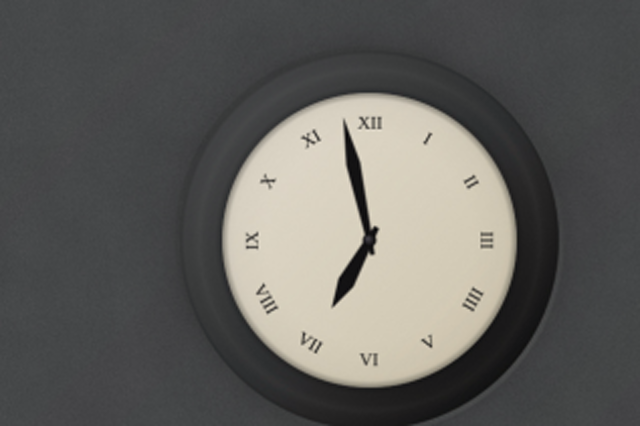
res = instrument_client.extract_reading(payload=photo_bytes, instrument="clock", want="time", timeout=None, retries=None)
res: 6:58
